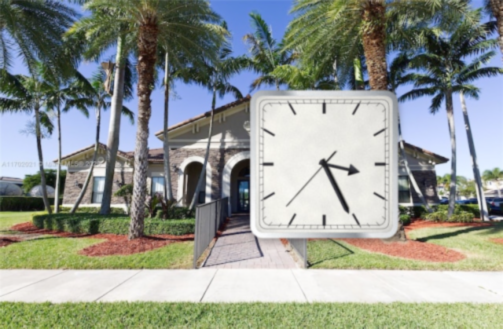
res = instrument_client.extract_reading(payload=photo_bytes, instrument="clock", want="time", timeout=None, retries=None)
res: 3:25:37
